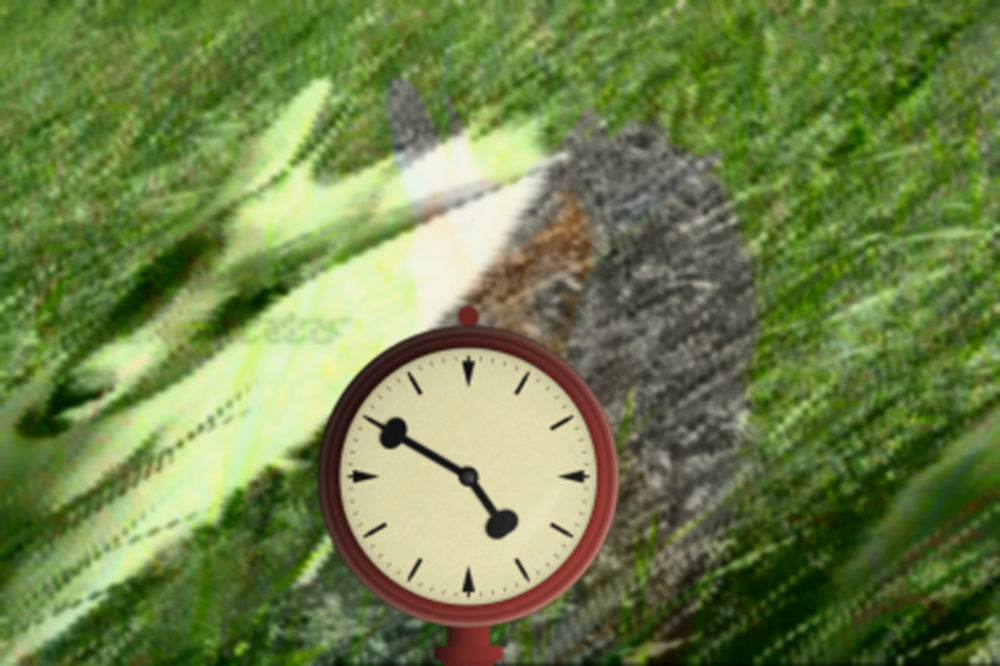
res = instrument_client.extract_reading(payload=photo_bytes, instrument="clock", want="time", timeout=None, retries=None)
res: 4:50
